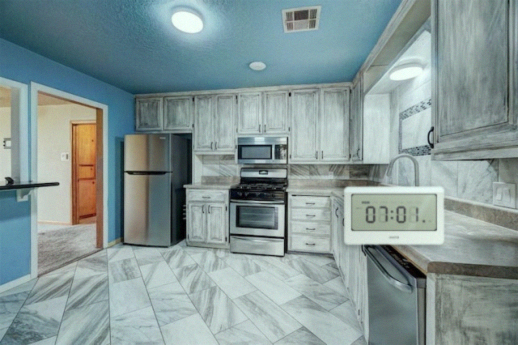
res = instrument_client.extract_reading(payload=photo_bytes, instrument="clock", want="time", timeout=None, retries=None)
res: 7:01
